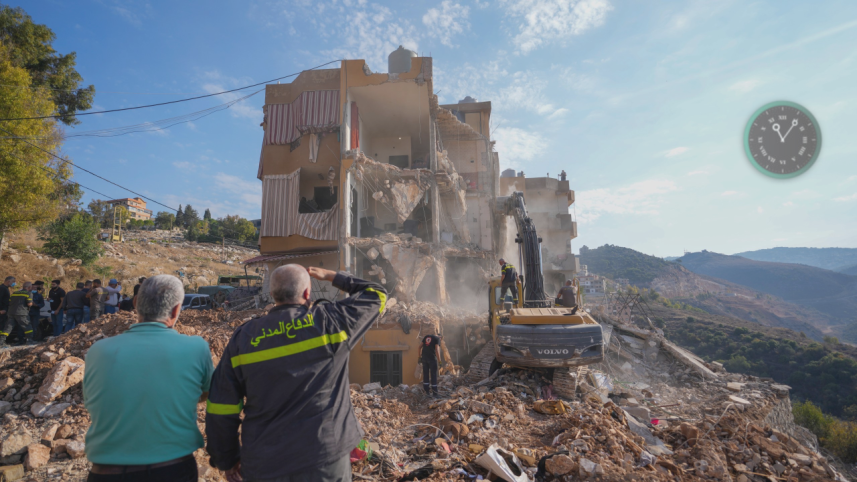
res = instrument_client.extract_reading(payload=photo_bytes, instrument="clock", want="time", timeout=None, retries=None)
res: 11:06
